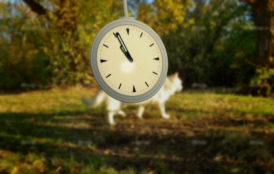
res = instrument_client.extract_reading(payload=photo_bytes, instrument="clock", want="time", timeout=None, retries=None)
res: 10:56
